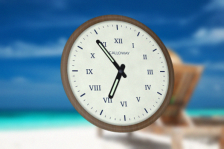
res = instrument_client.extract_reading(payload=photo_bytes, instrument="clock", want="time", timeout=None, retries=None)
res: 6:54
